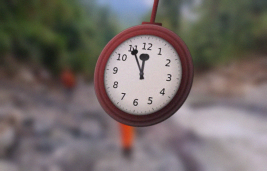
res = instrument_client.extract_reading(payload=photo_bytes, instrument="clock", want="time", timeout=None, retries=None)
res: 11:55
